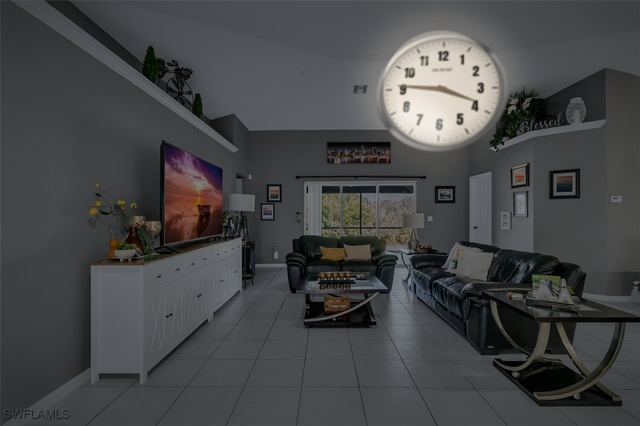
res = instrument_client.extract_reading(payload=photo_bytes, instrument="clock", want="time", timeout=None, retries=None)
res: 3:46
